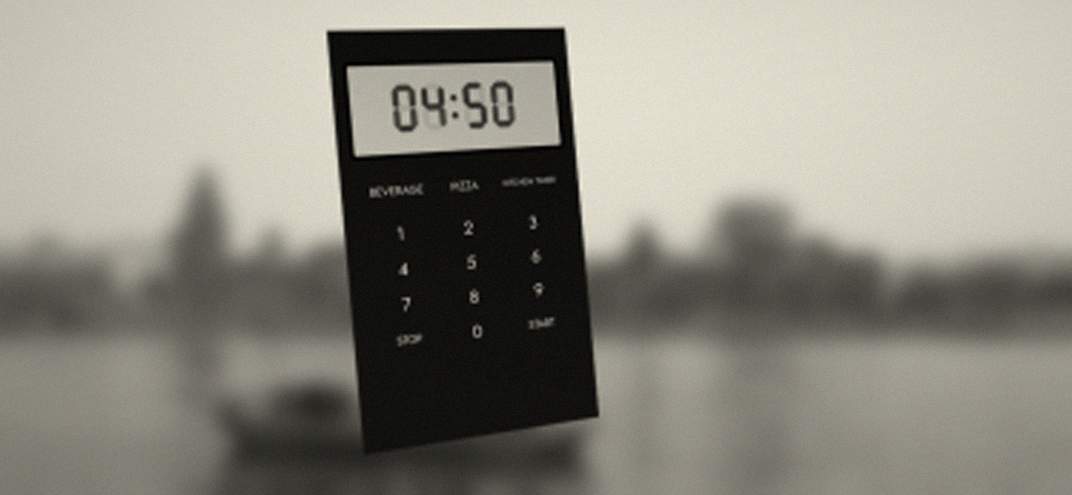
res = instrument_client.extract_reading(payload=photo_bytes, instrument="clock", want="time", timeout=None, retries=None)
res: 4:50
